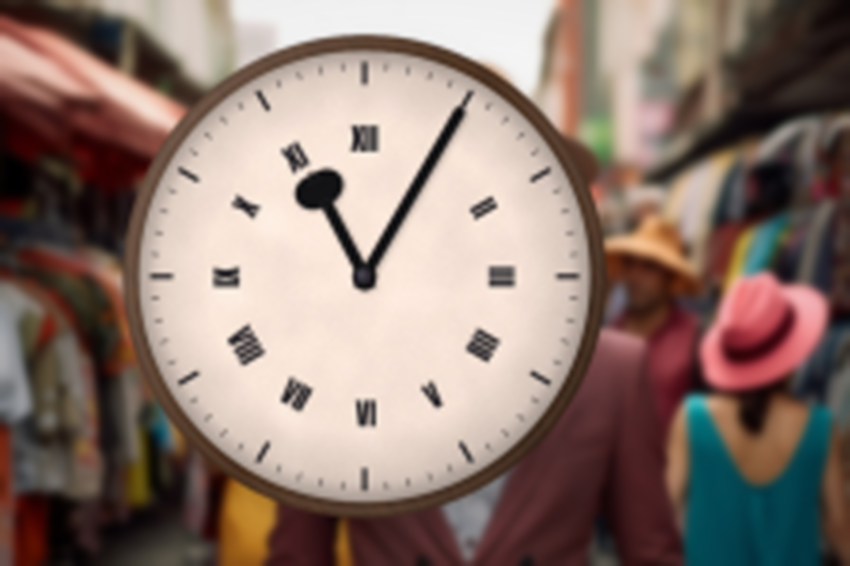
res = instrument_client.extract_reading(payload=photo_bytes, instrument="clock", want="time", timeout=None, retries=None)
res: 11:05
